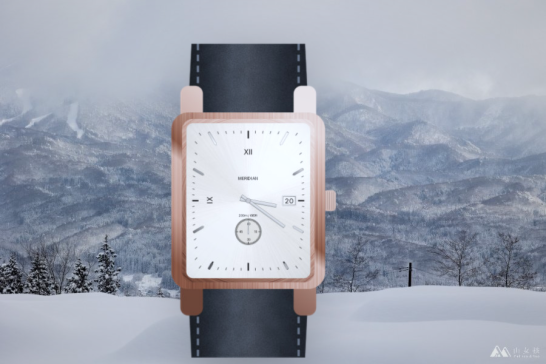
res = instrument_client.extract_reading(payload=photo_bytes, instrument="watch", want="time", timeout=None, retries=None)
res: 3:21
